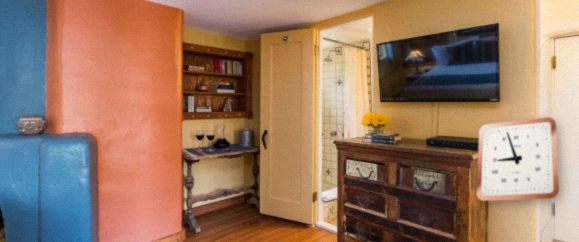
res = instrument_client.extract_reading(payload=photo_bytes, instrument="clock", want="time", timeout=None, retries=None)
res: 8:57
